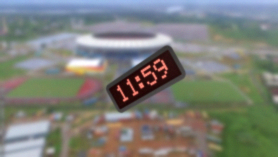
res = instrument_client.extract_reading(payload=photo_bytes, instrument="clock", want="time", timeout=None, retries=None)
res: 11:59
